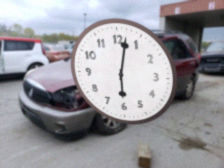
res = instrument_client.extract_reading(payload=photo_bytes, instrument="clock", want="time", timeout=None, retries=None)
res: 6:02
